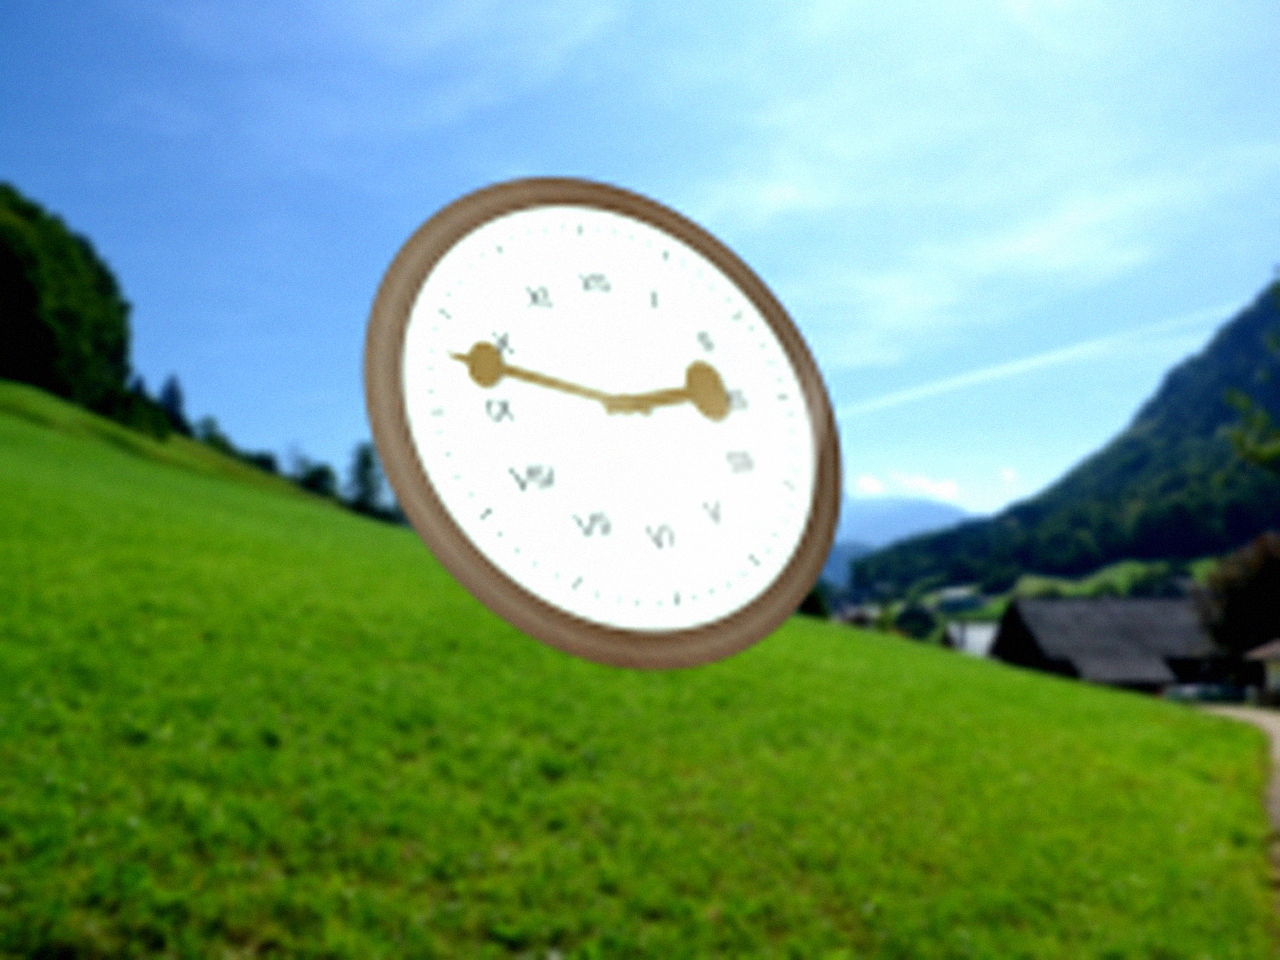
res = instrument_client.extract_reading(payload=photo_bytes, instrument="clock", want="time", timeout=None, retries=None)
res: 2:48
